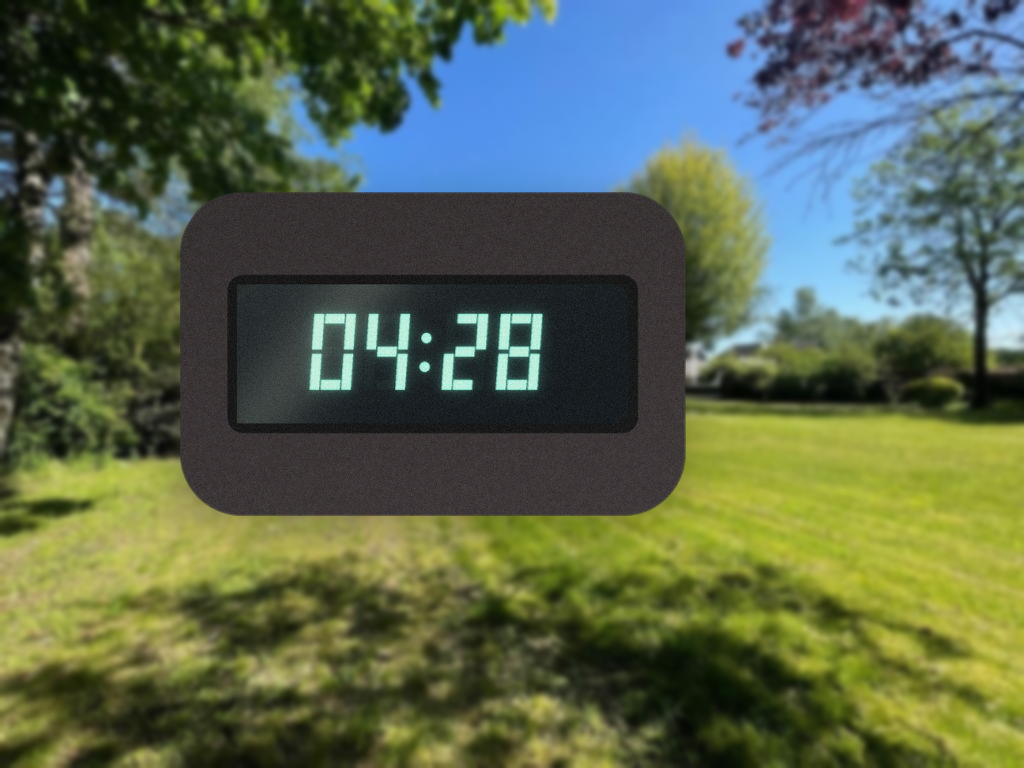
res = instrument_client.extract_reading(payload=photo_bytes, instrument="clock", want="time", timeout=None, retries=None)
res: 4:28
